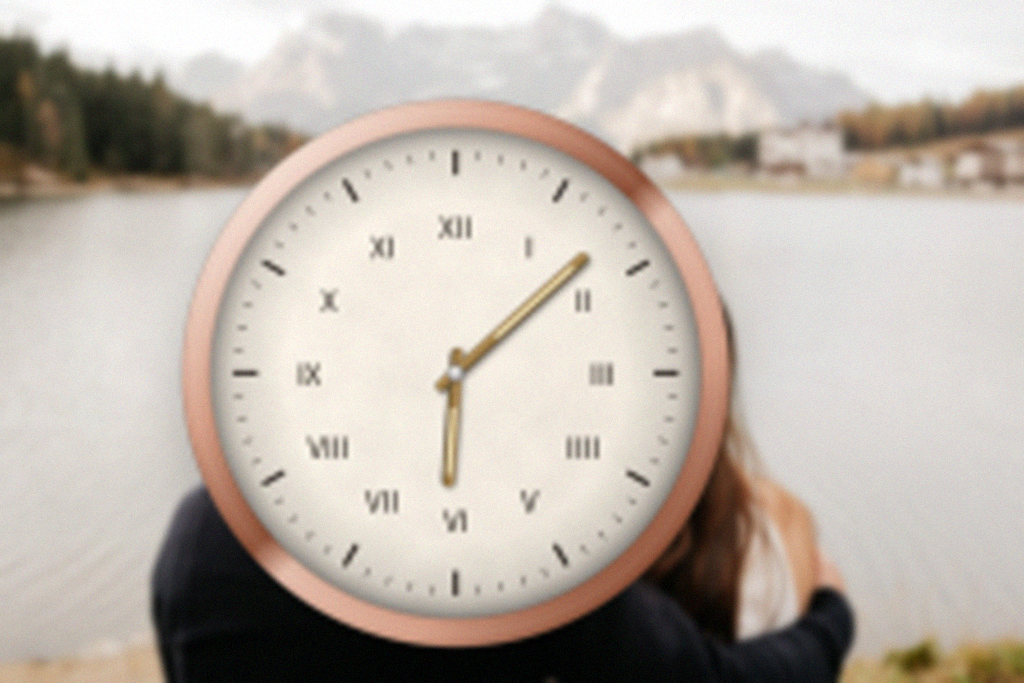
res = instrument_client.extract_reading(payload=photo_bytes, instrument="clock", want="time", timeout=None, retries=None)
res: 6:08
